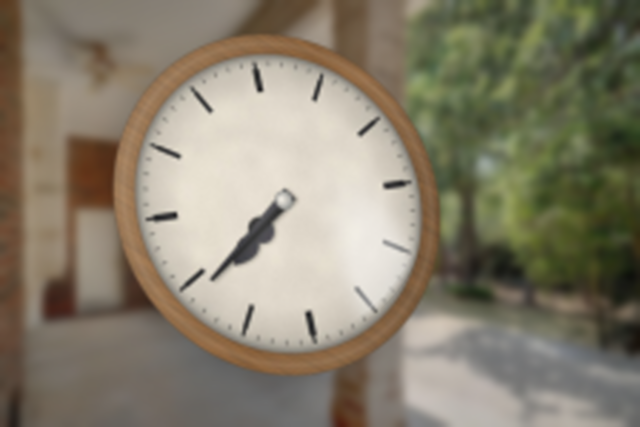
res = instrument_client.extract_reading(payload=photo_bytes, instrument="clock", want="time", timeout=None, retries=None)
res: 7:39
